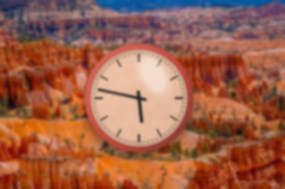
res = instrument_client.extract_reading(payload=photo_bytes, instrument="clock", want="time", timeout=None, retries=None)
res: 5:47
